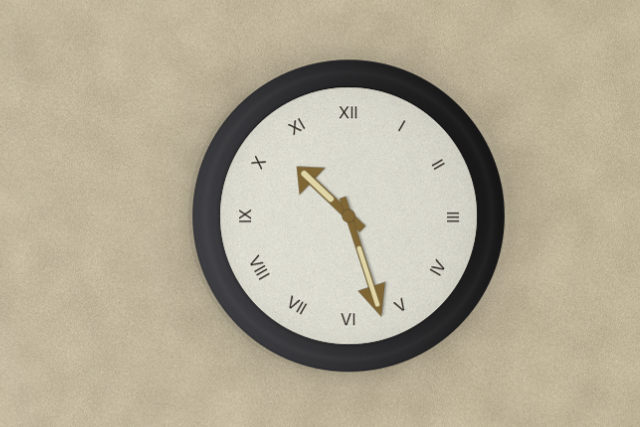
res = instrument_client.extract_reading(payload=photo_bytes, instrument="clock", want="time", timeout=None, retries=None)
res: 10:27
